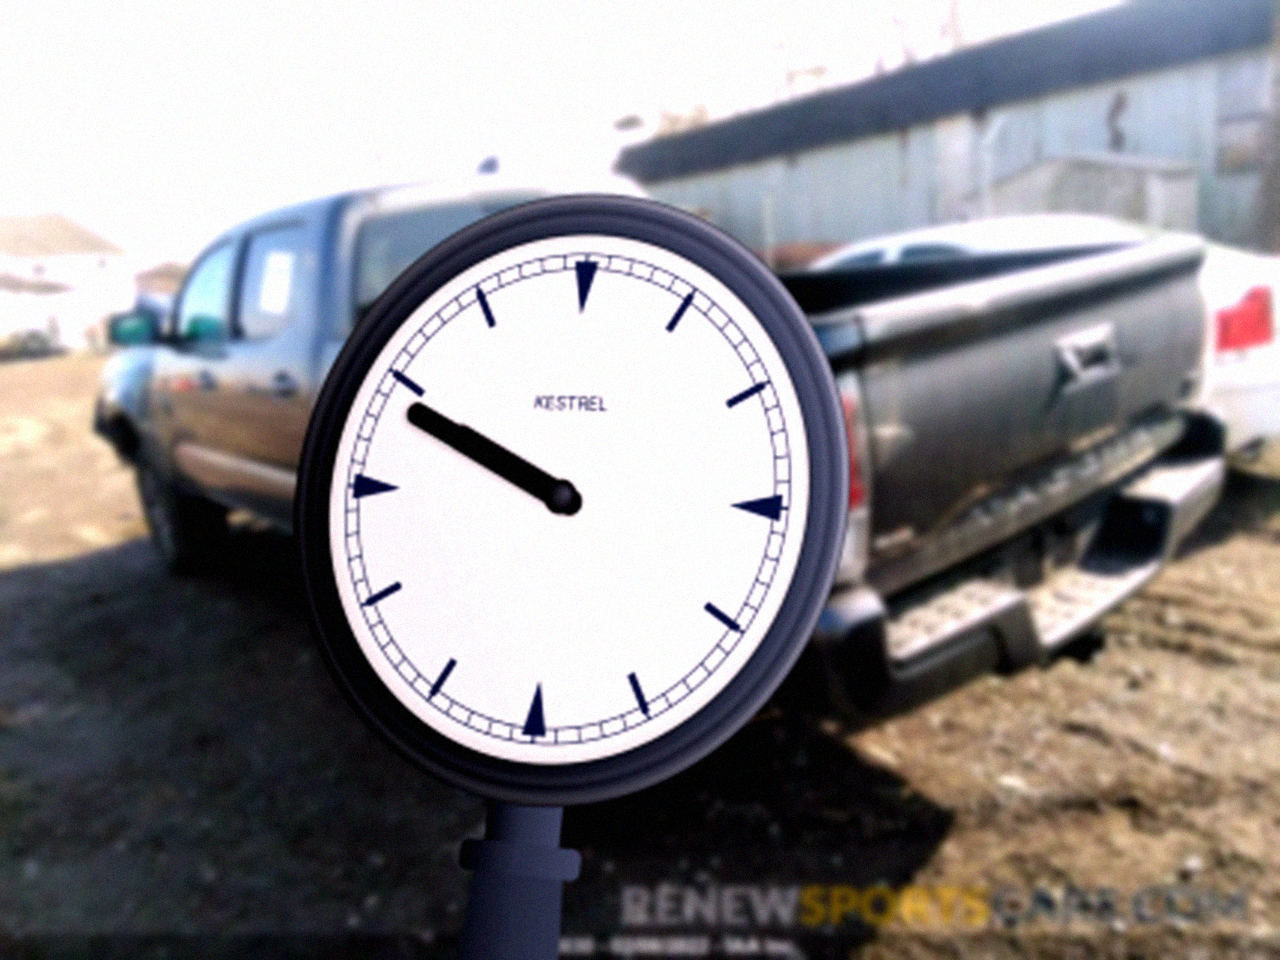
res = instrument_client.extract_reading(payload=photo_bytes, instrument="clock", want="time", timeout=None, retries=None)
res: 9:49
